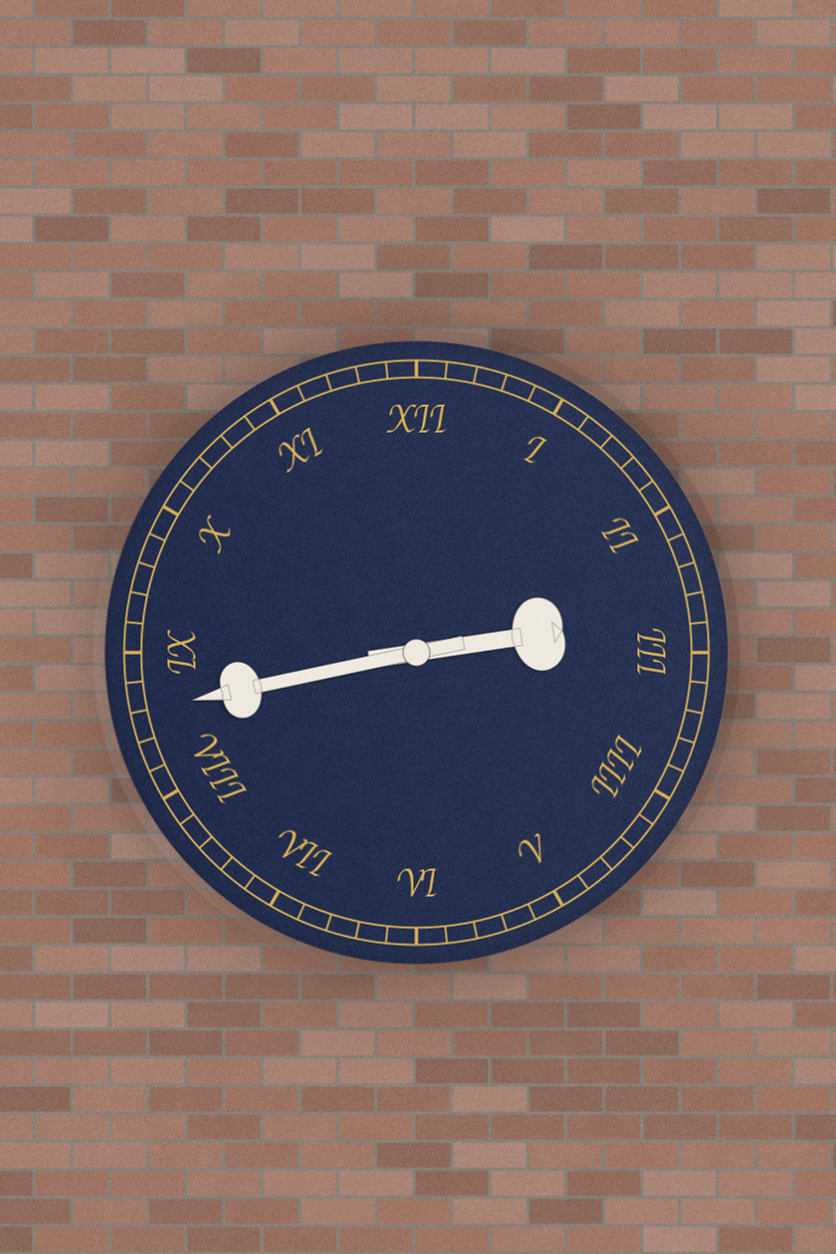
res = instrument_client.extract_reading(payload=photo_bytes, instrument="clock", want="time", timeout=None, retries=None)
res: 2:43
